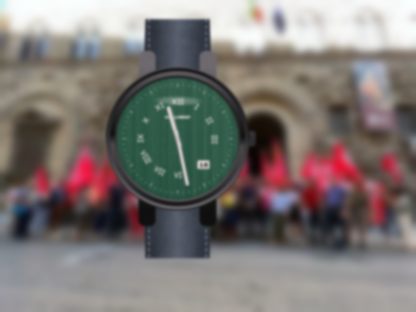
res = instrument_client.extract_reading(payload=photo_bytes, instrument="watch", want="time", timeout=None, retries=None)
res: 11:28
